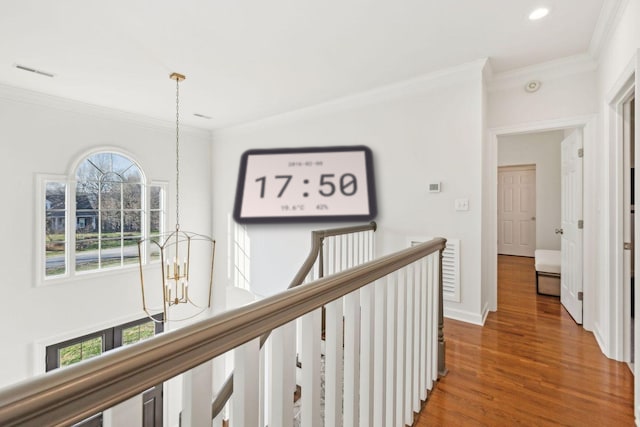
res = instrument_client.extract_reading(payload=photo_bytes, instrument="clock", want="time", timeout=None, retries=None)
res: 17:50
